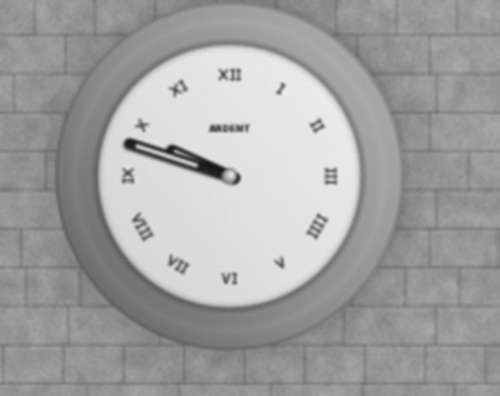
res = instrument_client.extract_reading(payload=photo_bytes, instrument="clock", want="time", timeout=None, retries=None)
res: 9:48
